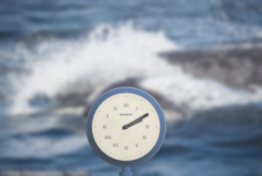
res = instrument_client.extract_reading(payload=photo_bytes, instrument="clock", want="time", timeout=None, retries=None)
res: 2:10
